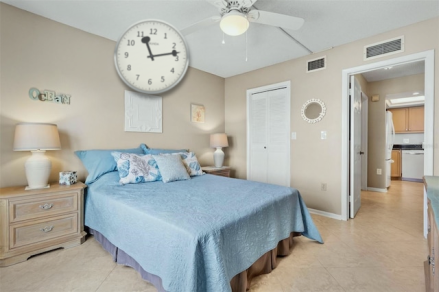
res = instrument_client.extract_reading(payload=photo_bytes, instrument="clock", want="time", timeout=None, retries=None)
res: 11:13
